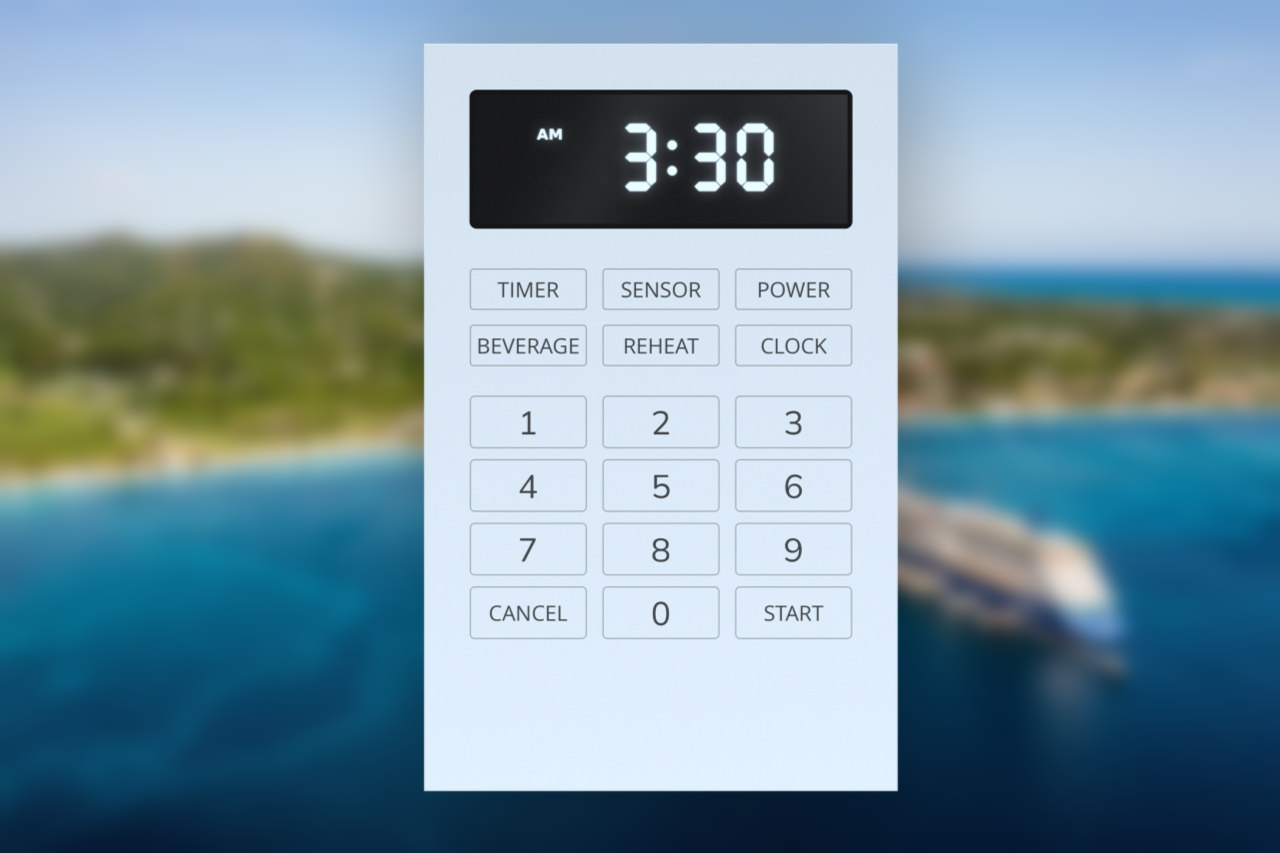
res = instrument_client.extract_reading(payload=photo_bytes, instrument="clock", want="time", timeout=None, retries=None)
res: 3:30
